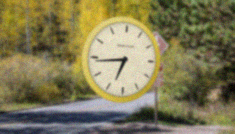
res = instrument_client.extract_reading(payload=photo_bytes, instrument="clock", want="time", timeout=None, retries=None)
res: 6:44
